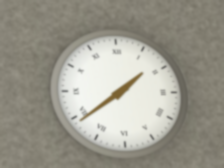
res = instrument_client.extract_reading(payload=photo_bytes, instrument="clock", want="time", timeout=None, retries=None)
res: 1:39
